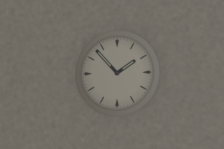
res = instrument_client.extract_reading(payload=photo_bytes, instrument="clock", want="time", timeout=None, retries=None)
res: 1:53
